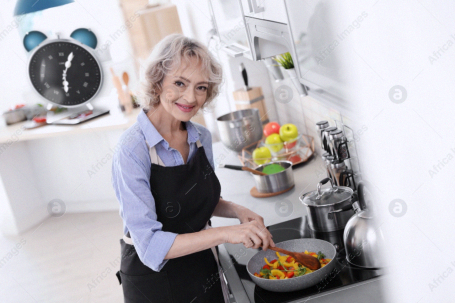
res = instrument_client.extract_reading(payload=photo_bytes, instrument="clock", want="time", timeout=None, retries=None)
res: 6:04
